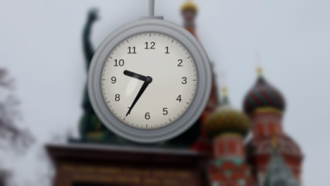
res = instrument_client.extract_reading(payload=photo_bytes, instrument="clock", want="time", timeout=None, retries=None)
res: 9:35
